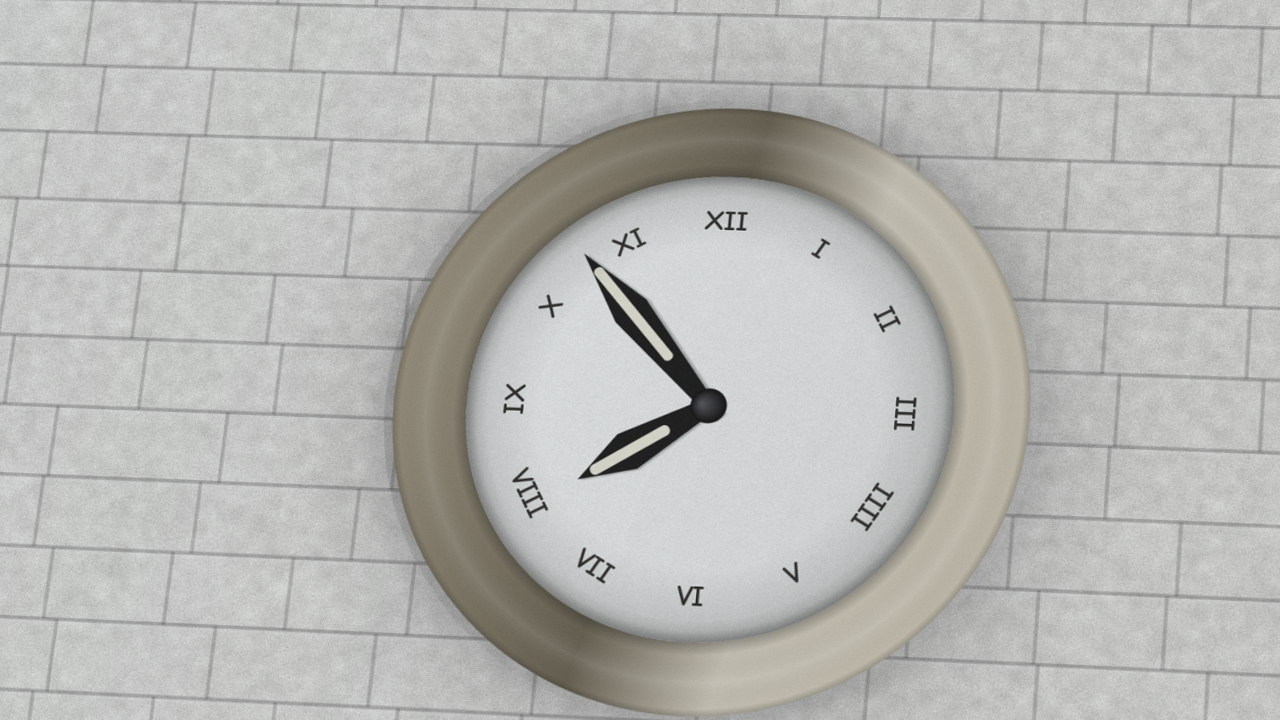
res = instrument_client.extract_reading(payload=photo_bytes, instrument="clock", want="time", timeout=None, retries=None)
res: 7:53
